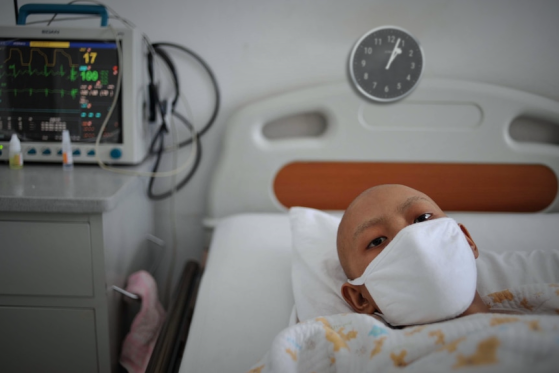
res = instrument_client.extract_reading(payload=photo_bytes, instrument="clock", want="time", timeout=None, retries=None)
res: 1:03
